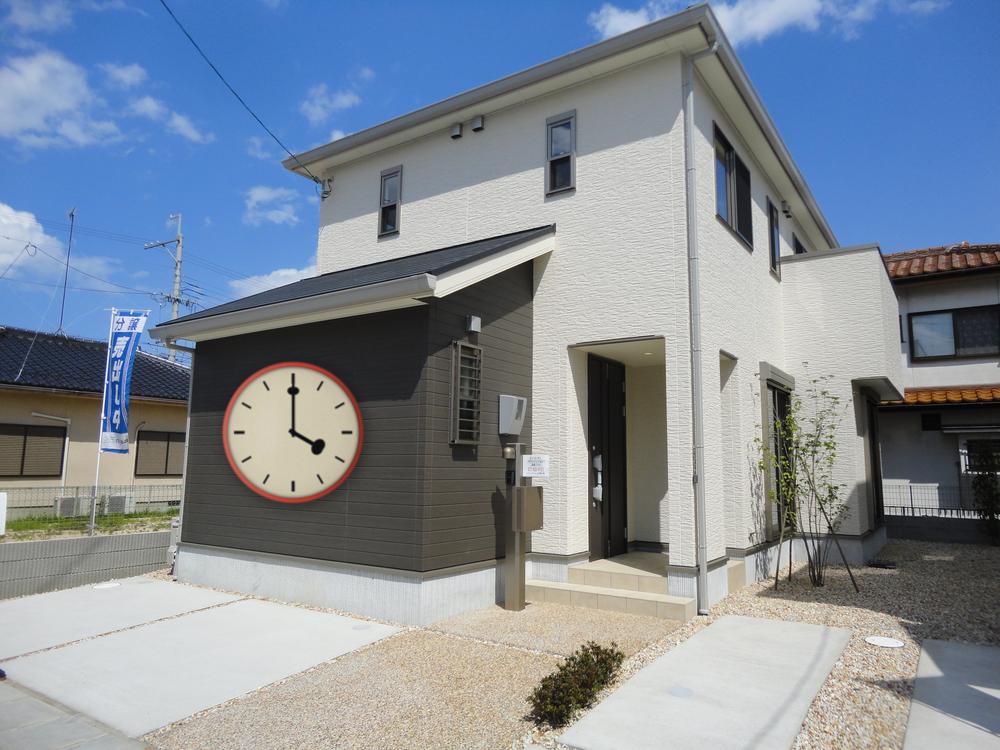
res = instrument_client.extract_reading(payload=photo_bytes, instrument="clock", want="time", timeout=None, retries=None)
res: 4:00
